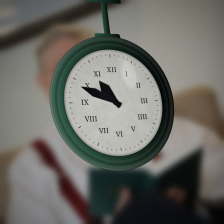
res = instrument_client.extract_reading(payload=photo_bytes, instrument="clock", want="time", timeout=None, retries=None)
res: 10:49
